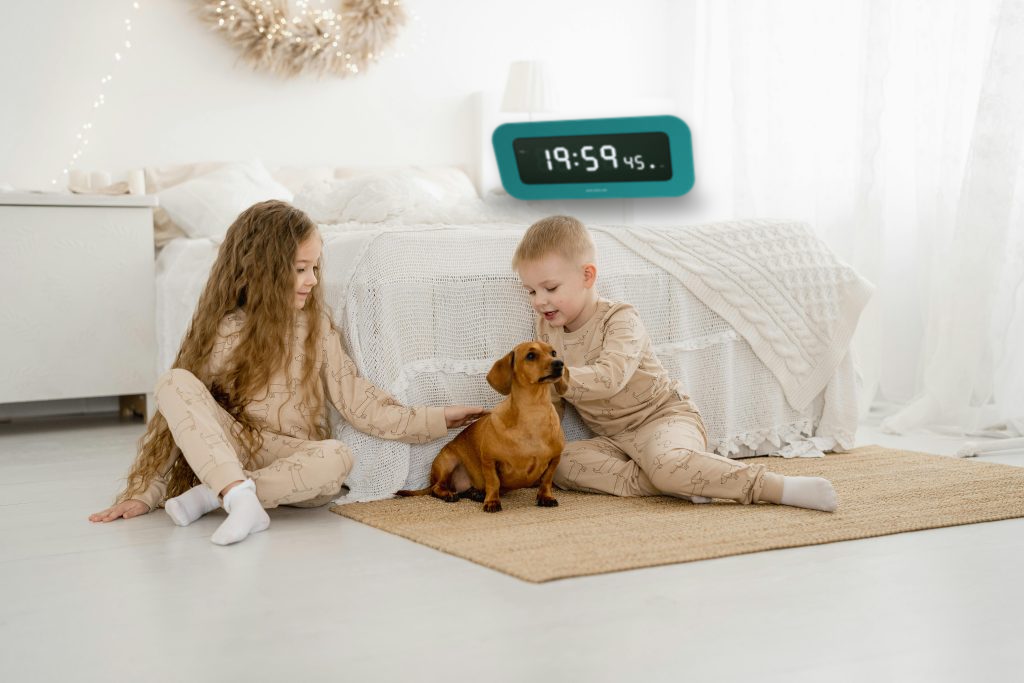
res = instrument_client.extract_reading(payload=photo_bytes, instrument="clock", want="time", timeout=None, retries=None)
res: 19:59:45
